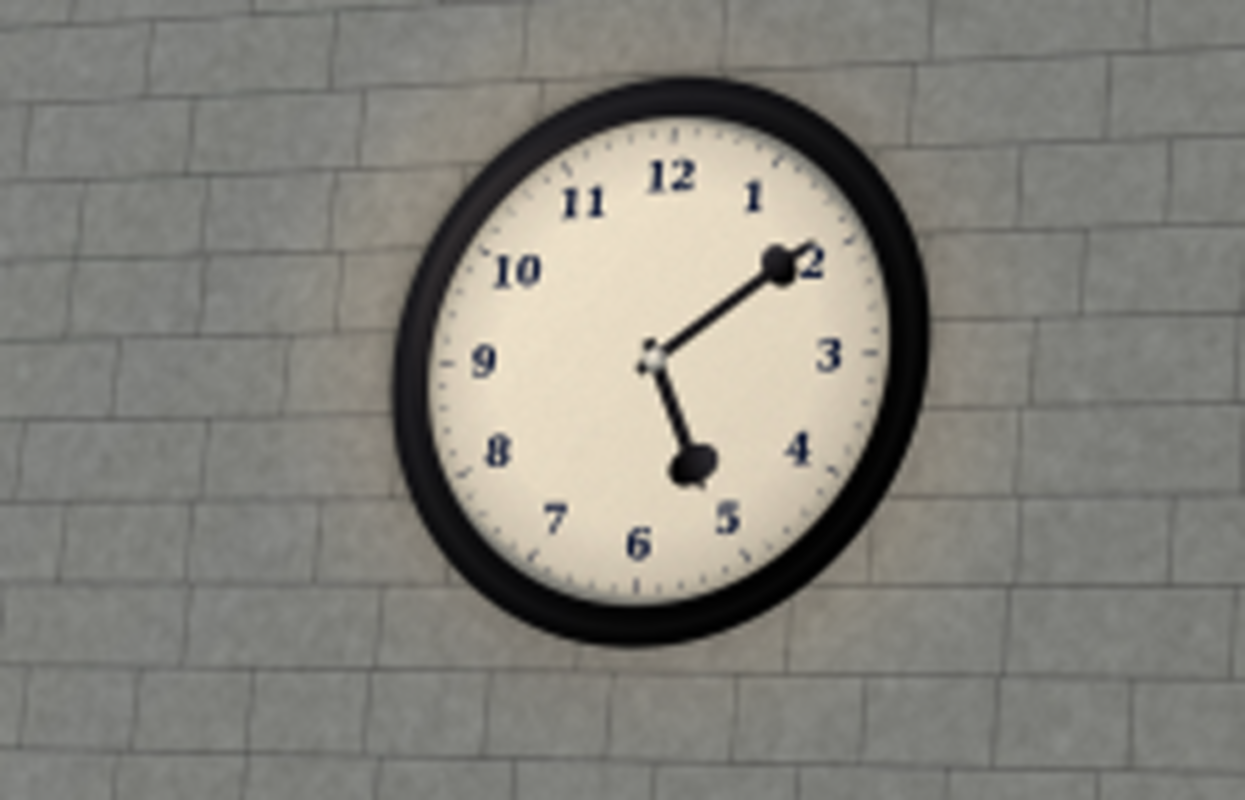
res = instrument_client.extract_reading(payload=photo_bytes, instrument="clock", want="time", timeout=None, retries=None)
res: 5:09
